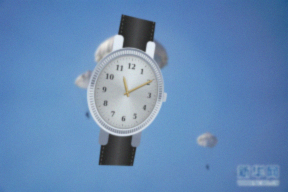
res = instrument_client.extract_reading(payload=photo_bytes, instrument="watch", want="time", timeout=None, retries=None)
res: 11:10
